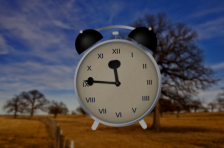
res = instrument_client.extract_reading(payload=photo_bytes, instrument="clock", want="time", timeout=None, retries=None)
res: 11:46
